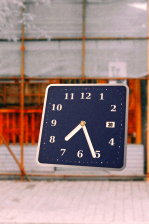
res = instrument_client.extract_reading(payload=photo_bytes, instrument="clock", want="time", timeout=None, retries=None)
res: 7:26
